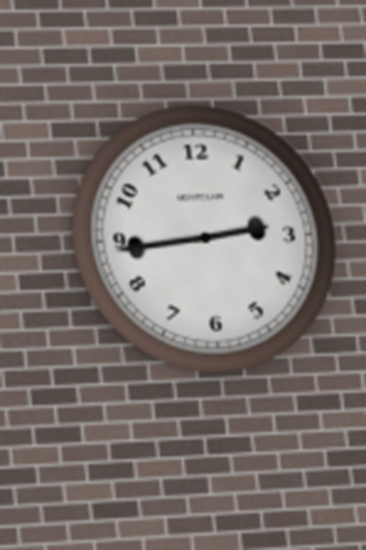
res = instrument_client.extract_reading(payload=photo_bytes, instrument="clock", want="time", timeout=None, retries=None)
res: 2:44
